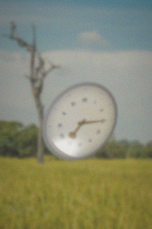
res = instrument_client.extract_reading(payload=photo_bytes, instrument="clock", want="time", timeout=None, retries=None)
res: 7:15
